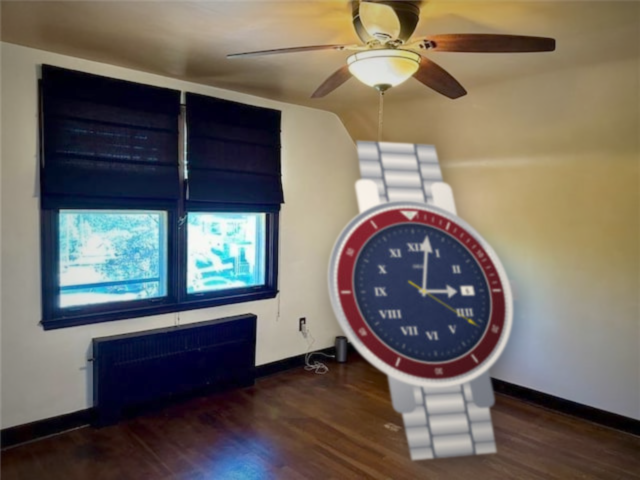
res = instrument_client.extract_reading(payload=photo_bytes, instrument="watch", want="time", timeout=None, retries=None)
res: 3:02:21
